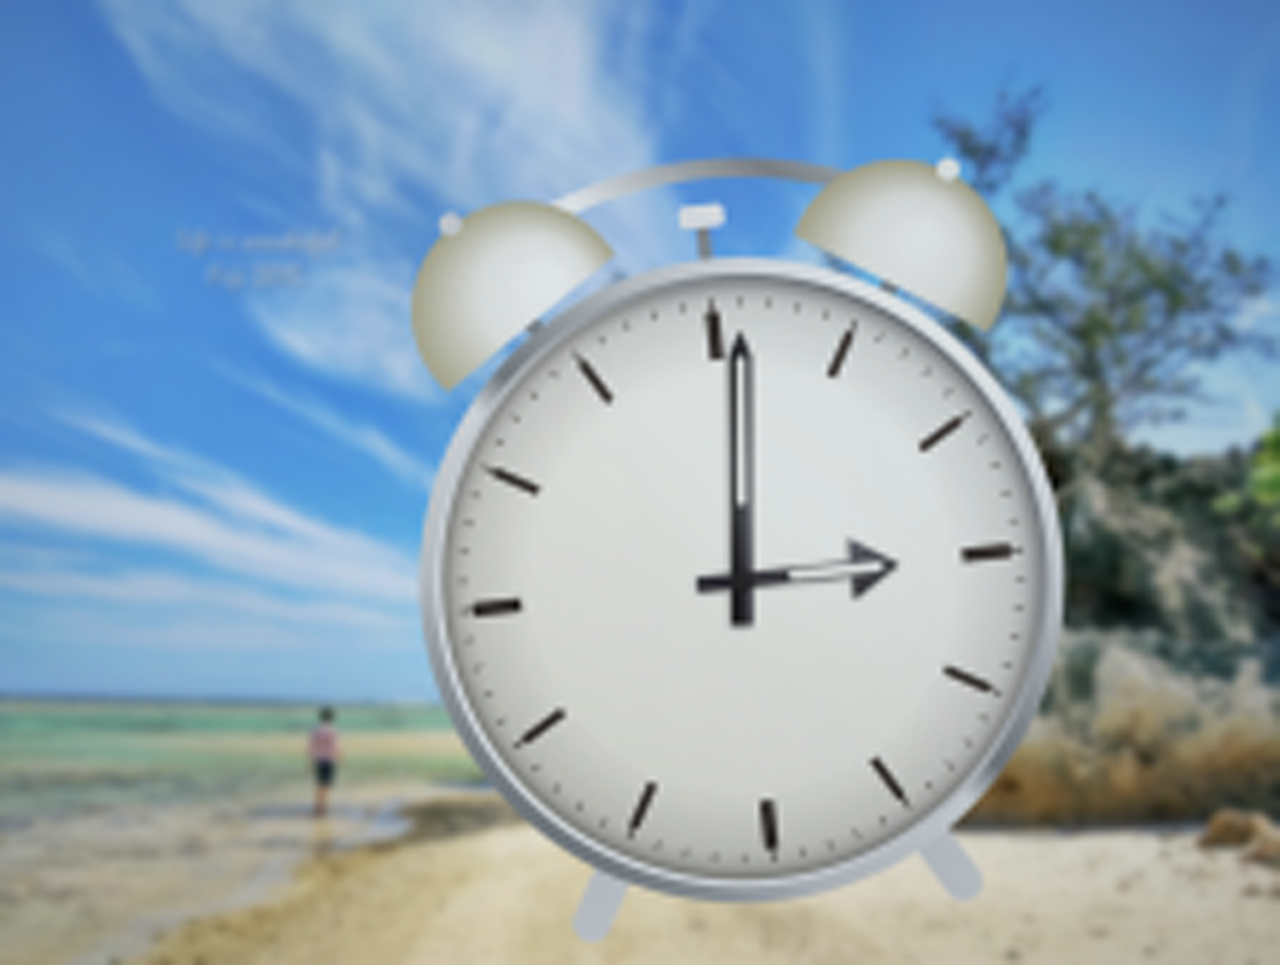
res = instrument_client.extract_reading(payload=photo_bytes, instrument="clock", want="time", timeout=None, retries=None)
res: 3:01
